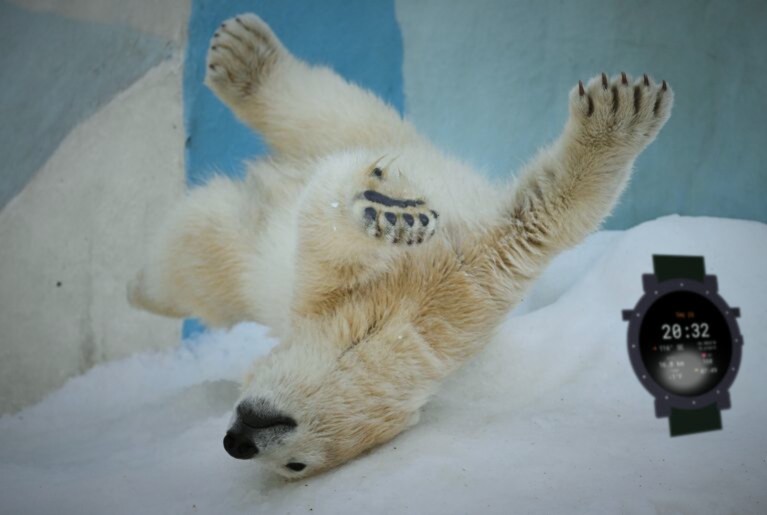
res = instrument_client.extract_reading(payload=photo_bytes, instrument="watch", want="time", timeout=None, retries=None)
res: 20:32
